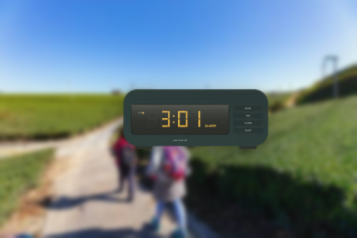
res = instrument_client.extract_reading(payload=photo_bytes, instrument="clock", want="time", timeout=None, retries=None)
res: 3:01
